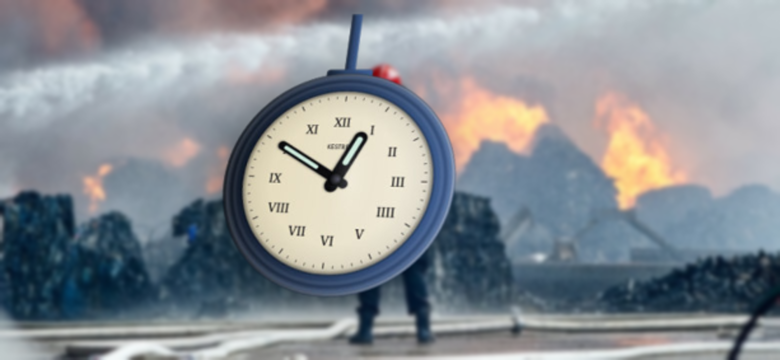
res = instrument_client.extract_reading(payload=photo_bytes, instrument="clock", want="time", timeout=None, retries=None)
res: 12:50
